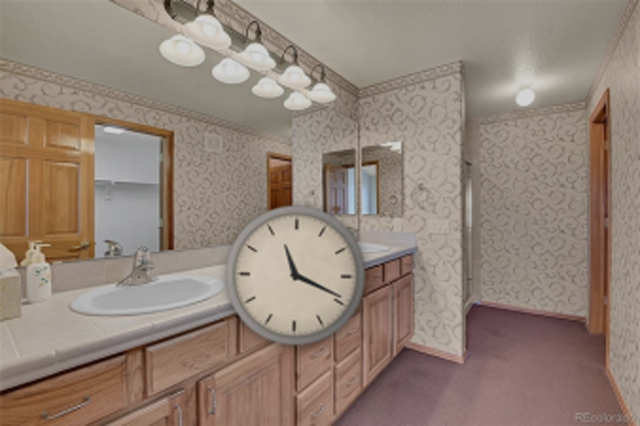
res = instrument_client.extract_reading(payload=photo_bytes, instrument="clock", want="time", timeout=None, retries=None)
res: 11:19
